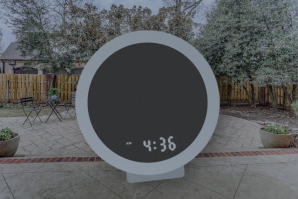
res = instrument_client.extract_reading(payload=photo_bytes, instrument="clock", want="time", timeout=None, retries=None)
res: 4:36
